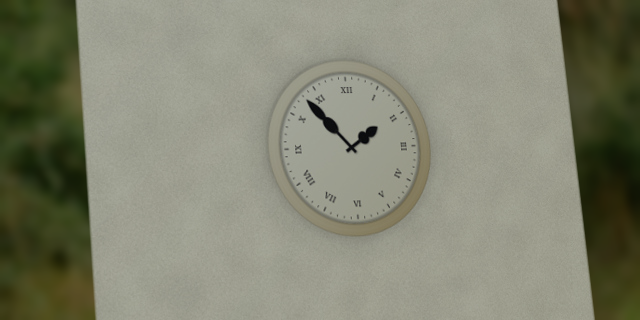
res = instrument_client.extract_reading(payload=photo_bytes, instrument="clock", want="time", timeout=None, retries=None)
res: 1:53
